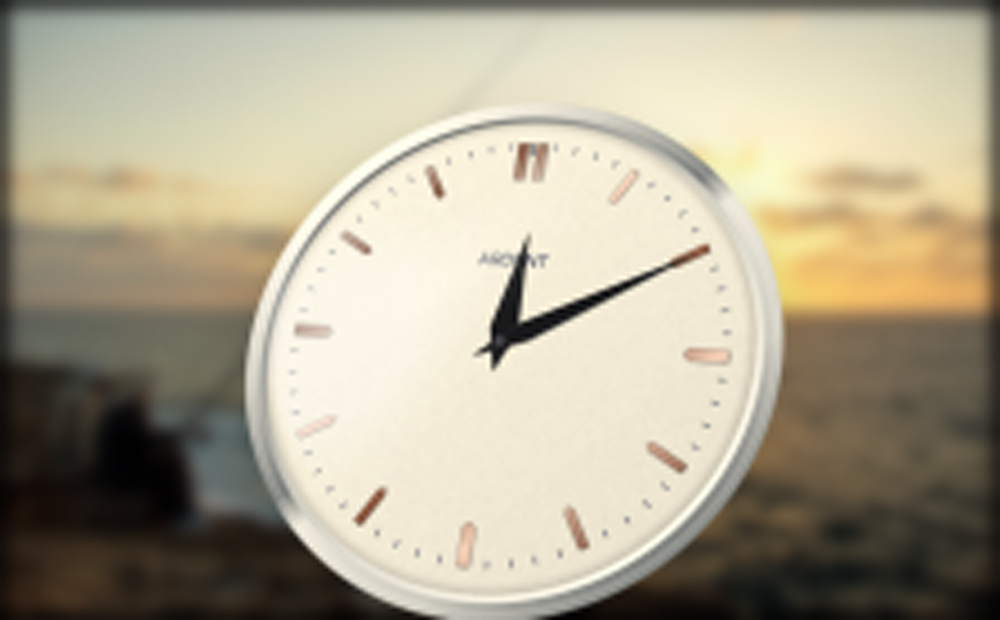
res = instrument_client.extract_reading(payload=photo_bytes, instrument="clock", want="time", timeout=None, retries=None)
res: 12:10
